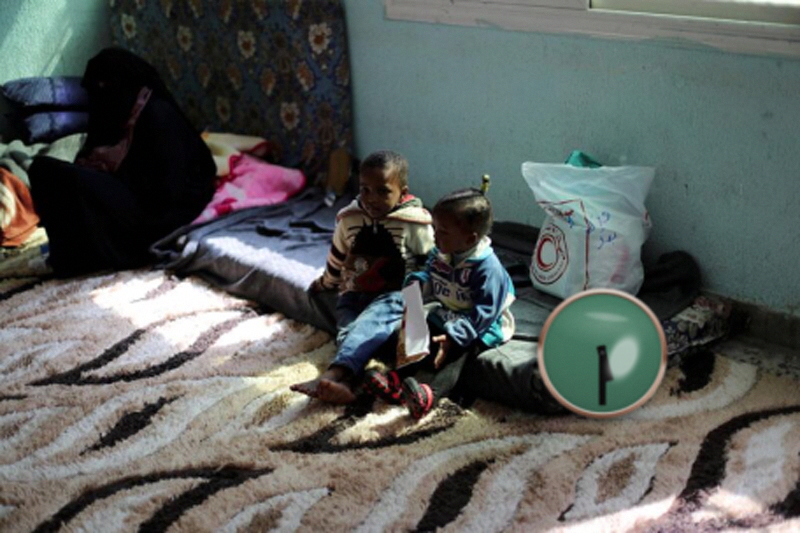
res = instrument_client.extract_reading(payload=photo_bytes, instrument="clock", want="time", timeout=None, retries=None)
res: 5:30
